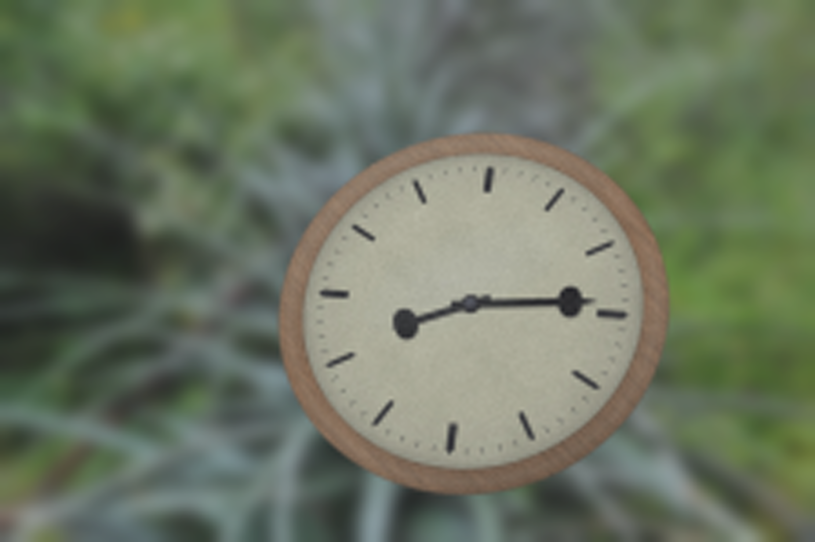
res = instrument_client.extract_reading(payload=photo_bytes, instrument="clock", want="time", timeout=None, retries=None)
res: 8:14
